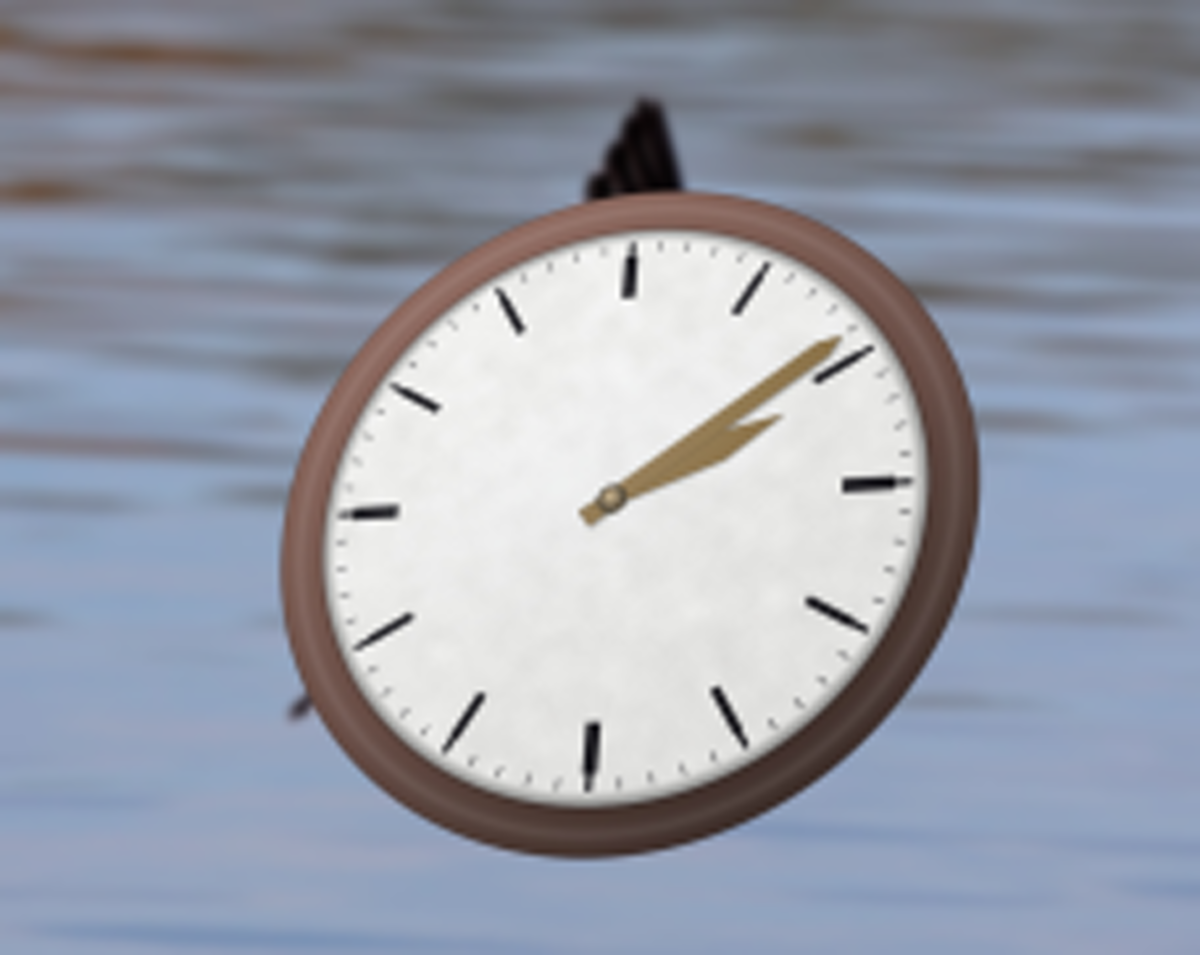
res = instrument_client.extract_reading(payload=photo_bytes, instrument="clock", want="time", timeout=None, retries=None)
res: 2:09
